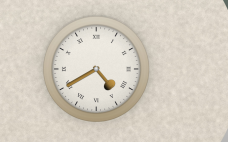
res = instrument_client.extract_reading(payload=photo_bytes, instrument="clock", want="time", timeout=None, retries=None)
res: 4:40
